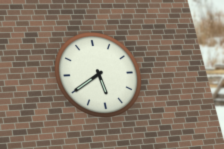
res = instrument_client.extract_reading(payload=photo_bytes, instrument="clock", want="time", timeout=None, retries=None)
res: 5:40
